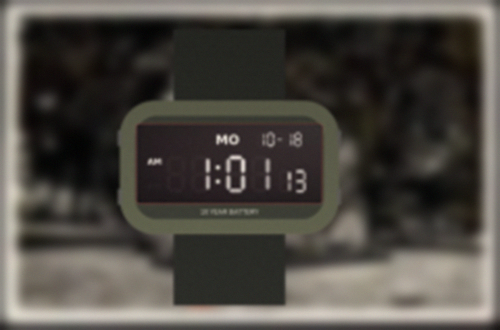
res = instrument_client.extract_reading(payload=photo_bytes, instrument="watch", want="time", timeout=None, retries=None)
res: 1:01:13
